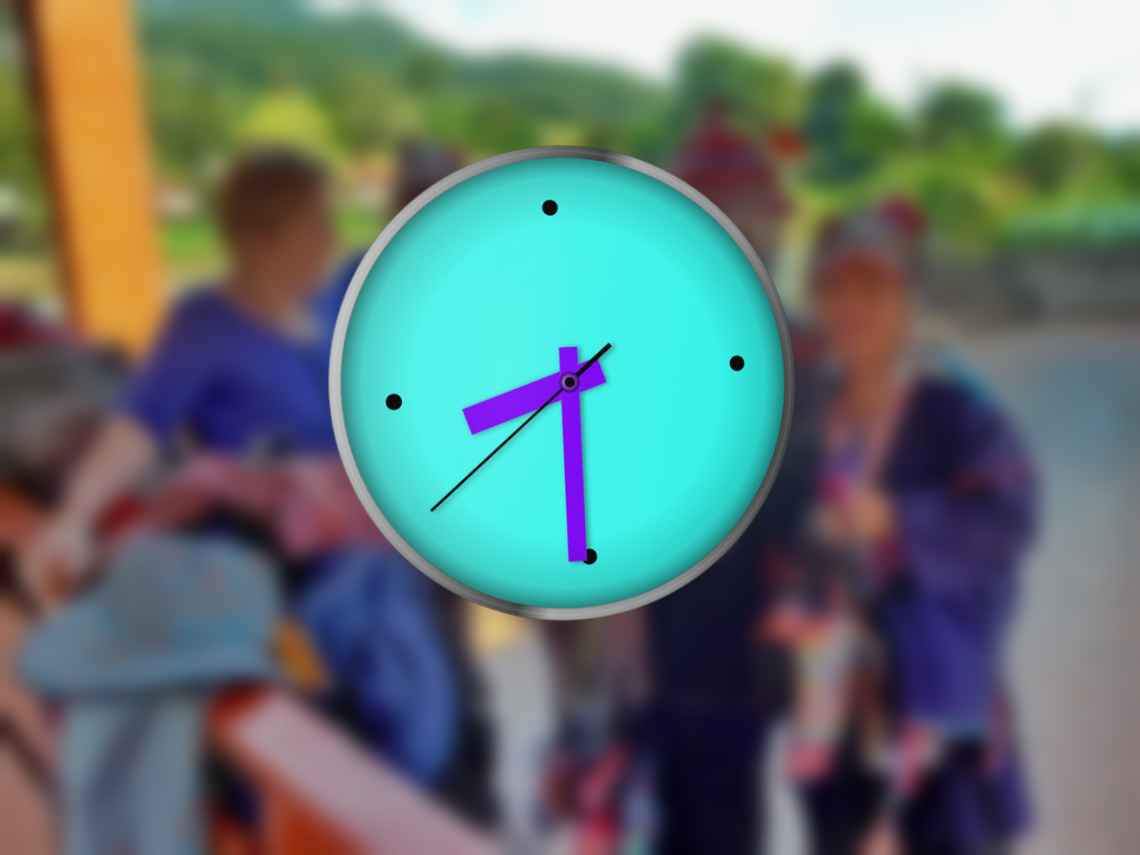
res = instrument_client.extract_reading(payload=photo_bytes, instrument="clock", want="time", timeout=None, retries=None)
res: 8:30:39
